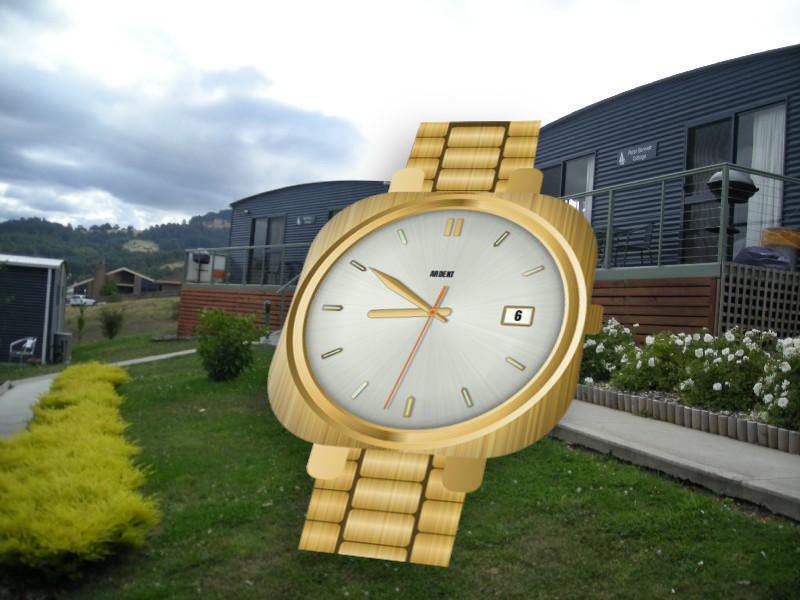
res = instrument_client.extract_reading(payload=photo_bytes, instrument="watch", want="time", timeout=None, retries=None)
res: 8:50:32
